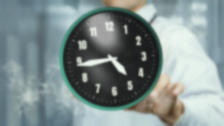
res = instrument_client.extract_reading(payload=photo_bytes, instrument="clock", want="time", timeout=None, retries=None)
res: 4:44
